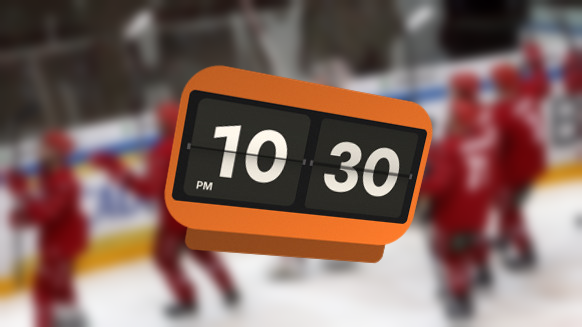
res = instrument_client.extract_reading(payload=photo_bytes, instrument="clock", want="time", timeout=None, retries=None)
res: 10:30
